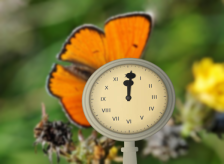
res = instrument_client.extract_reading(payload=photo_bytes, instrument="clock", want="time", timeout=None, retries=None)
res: 12:01
